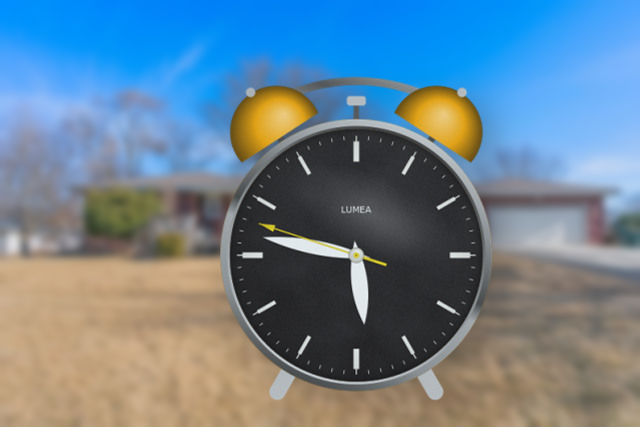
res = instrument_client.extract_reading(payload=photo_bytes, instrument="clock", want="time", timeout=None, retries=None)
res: 5:46:48
